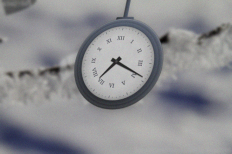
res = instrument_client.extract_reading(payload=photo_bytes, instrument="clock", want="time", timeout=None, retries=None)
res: 7:19
